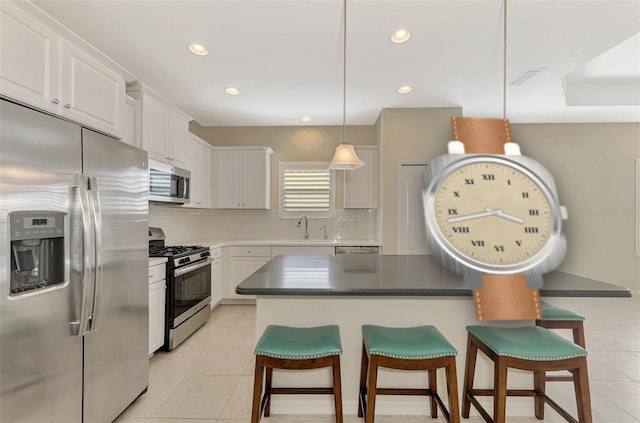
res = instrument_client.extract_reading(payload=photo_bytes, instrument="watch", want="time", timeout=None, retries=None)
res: 3:43
